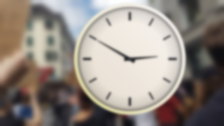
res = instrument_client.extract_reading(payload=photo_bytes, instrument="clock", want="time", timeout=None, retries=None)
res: 2:50
